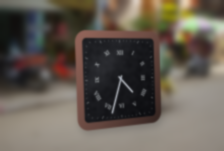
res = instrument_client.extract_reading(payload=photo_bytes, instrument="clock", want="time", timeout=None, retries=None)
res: 4:33
